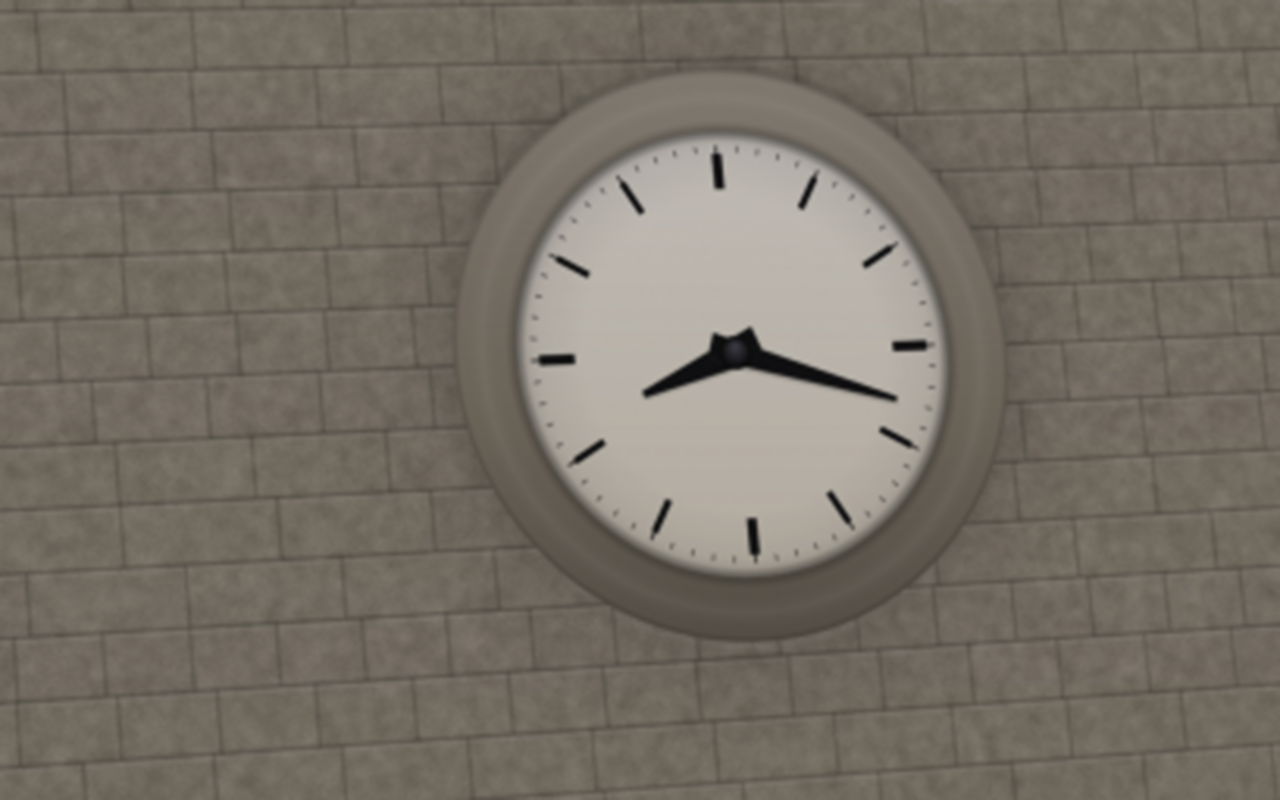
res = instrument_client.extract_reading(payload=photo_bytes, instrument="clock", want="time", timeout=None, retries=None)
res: 8:18
